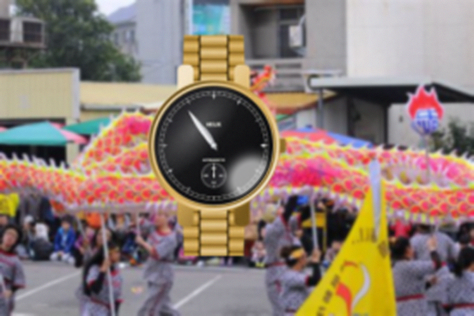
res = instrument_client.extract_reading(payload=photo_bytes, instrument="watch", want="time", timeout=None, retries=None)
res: 10:54
